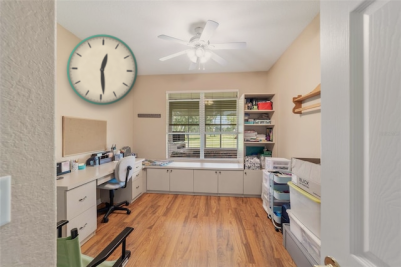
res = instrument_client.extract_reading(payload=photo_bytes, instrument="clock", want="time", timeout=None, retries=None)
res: 12:29
